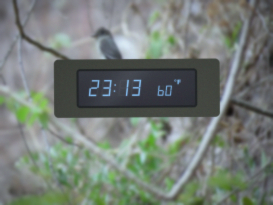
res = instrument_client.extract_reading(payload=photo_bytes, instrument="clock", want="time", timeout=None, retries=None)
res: 23:13
